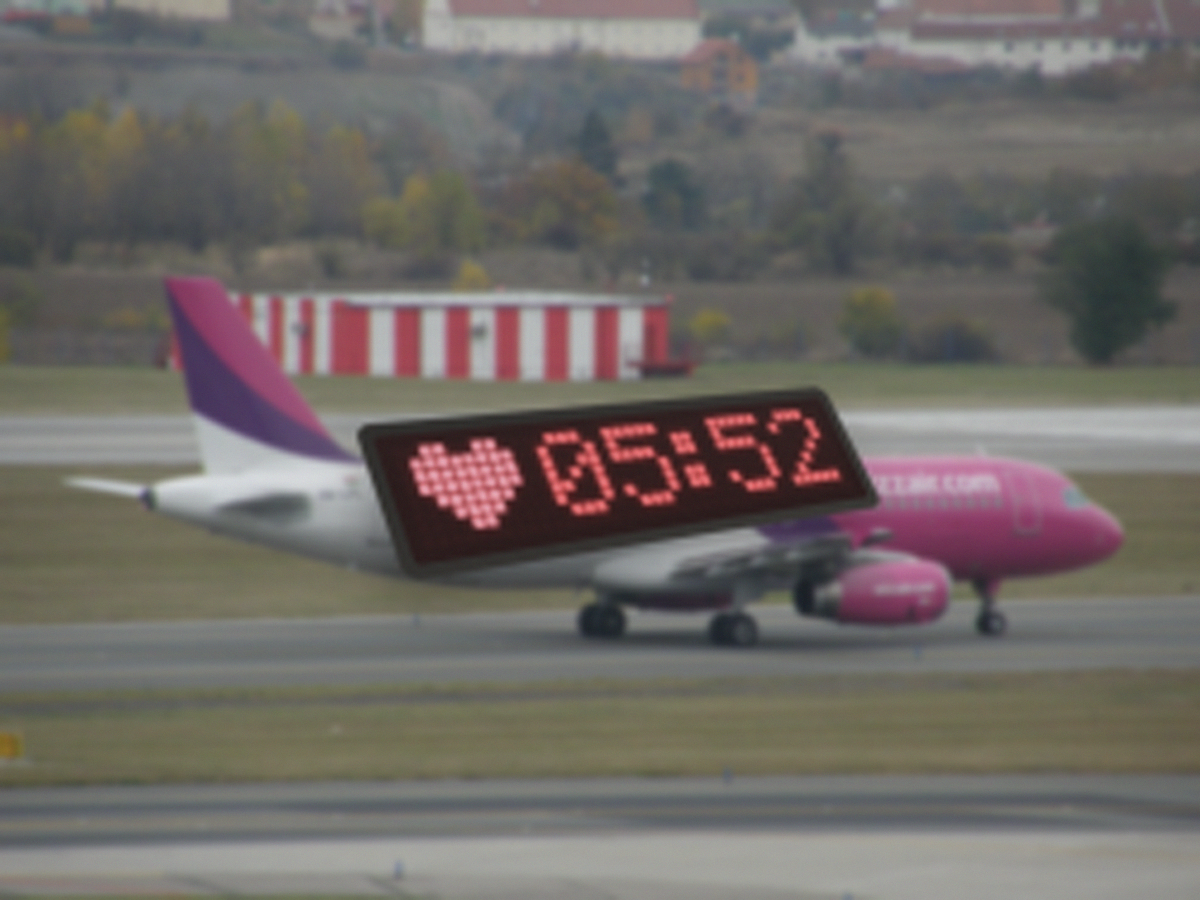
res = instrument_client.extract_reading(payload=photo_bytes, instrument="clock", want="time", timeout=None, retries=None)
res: 5:52
